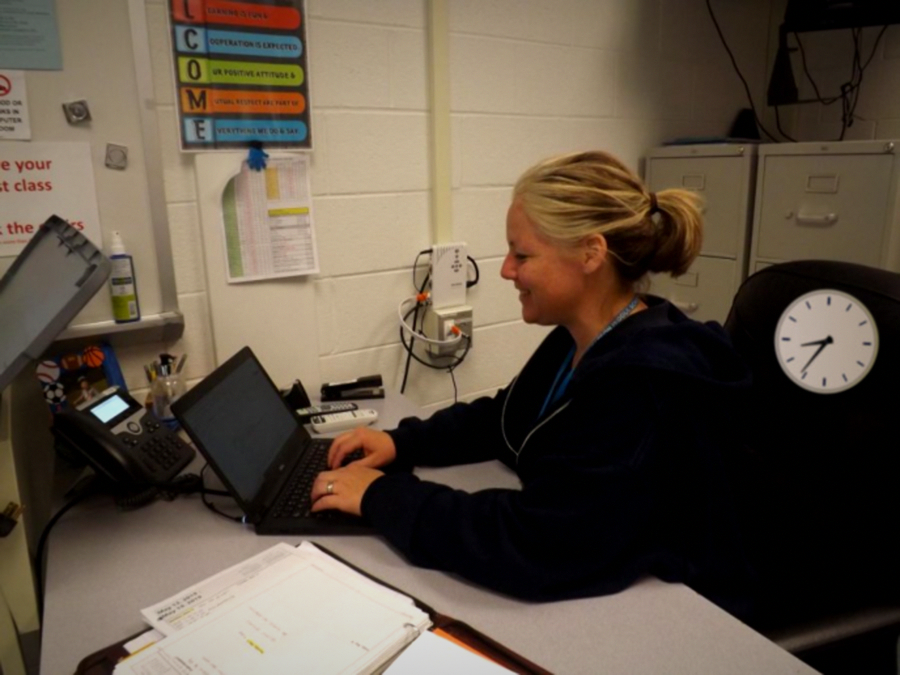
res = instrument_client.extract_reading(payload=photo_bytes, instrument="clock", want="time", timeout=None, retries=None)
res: 8:36
